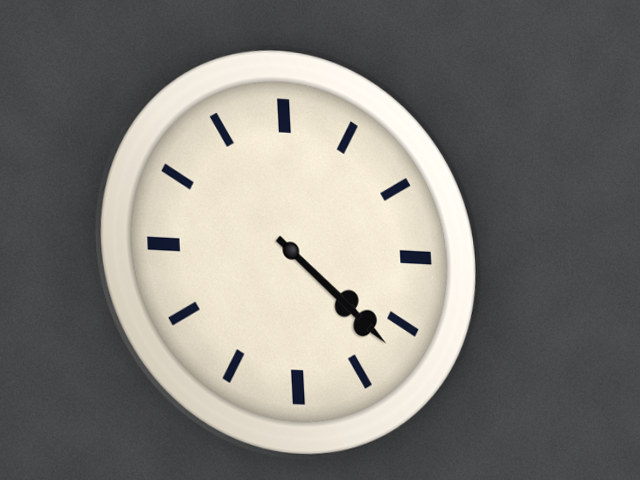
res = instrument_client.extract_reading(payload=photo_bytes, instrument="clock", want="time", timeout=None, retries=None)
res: 4:22
